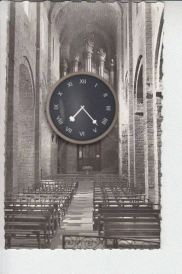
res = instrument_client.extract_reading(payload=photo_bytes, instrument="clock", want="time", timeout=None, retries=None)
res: 7:23
